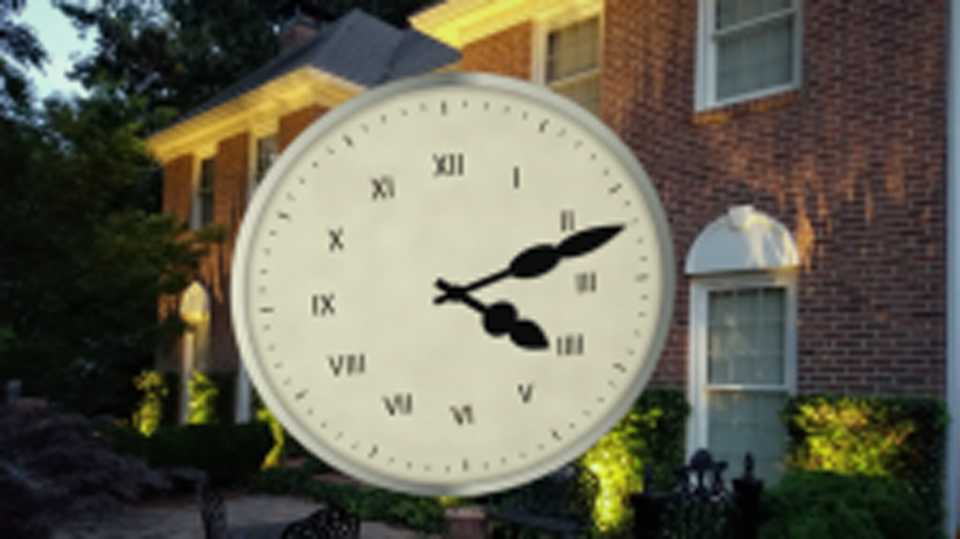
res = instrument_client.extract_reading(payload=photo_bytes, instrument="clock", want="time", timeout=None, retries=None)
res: 4:12
